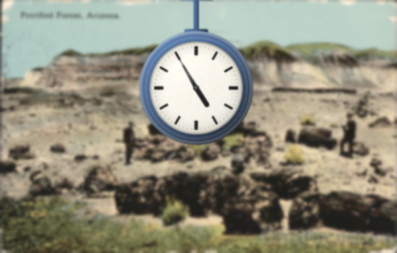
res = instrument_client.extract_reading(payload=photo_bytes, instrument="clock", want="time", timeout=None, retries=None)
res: 4:55
